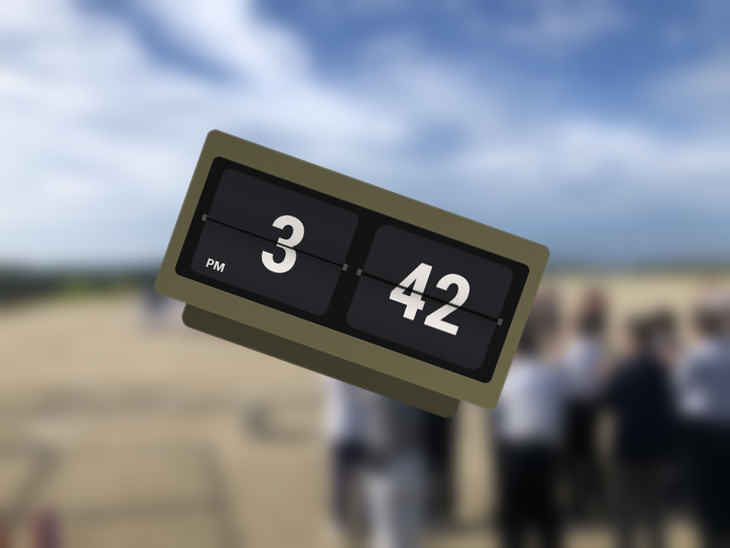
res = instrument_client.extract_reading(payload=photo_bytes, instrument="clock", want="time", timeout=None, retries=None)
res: 3:42
